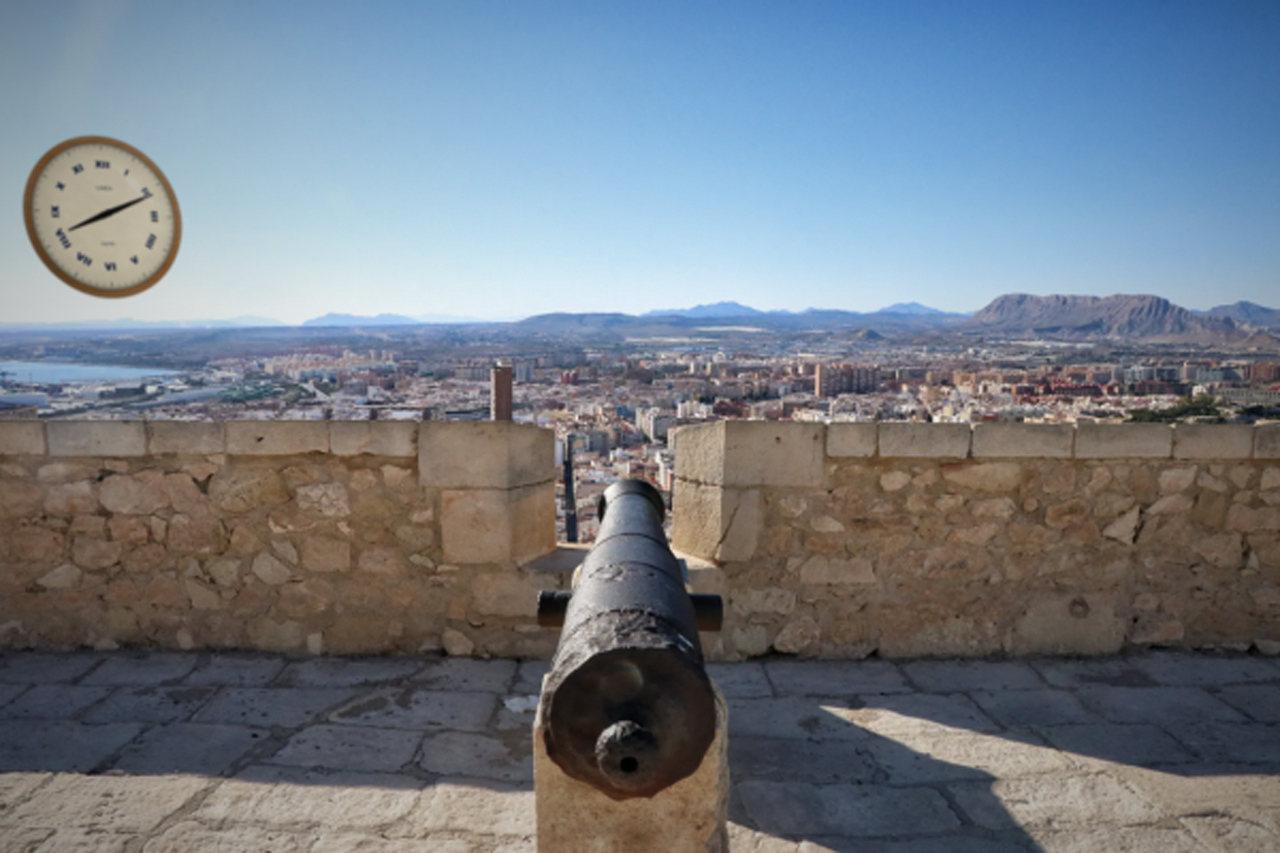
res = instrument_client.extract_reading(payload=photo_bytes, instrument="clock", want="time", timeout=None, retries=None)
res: 8:11
